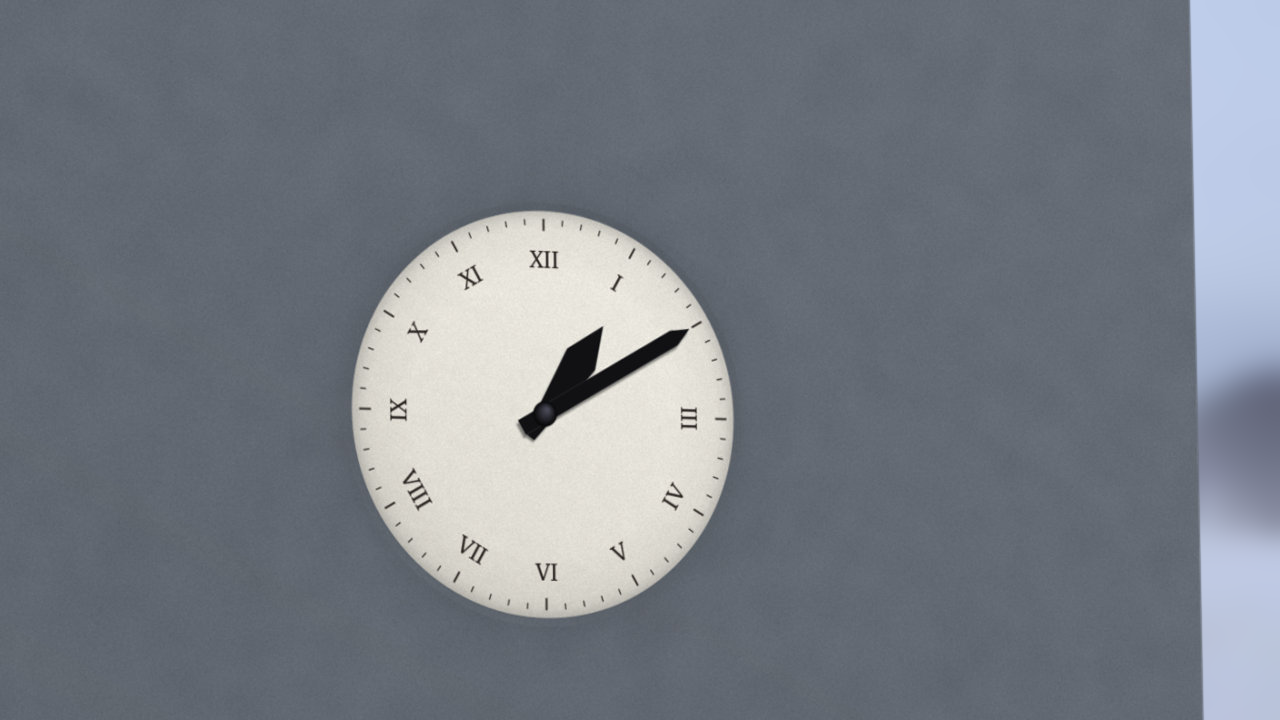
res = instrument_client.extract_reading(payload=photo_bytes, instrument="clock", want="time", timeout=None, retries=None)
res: 1:10
